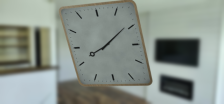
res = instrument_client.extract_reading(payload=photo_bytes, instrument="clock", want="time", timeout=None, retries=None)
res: 8:09
